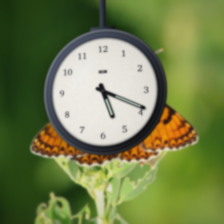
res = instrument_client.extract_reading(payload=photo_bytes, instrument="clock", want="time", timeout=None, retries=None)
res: 5:19
